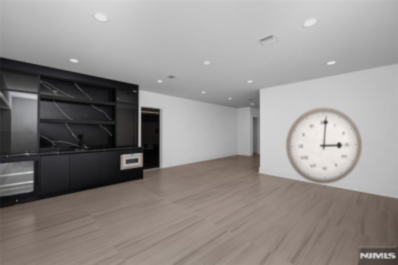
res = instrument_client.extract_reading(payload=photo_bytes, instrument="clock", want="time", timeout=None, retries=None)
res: 3:01
